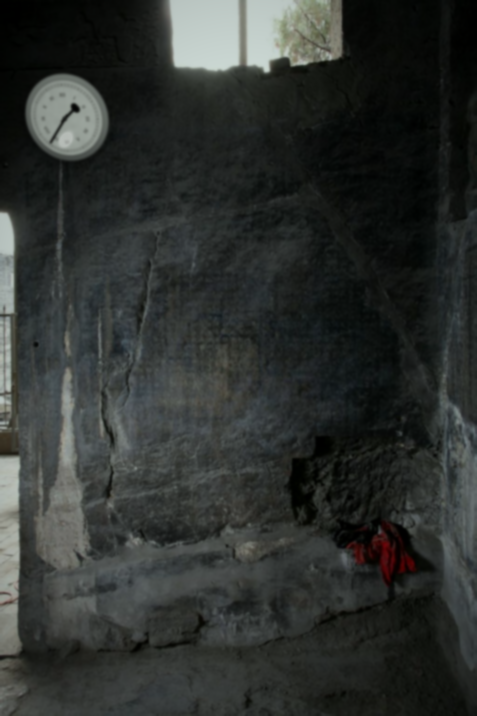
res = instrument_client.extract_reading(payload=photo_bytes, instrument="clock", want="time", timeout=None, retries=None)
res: 1:36
